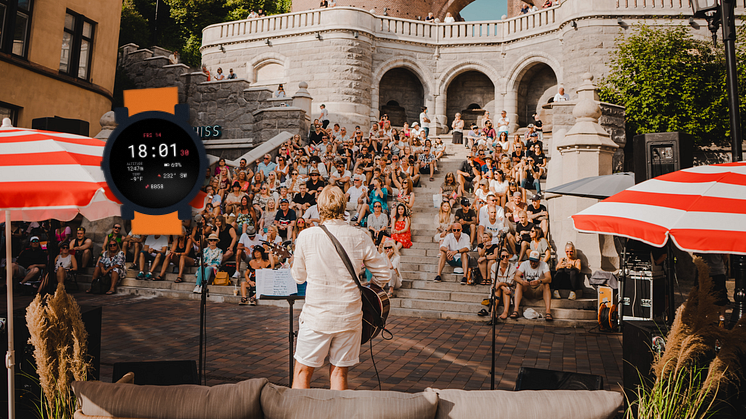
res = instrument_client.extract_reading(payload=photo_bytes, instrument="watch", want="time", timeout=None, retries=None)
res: 18:01
